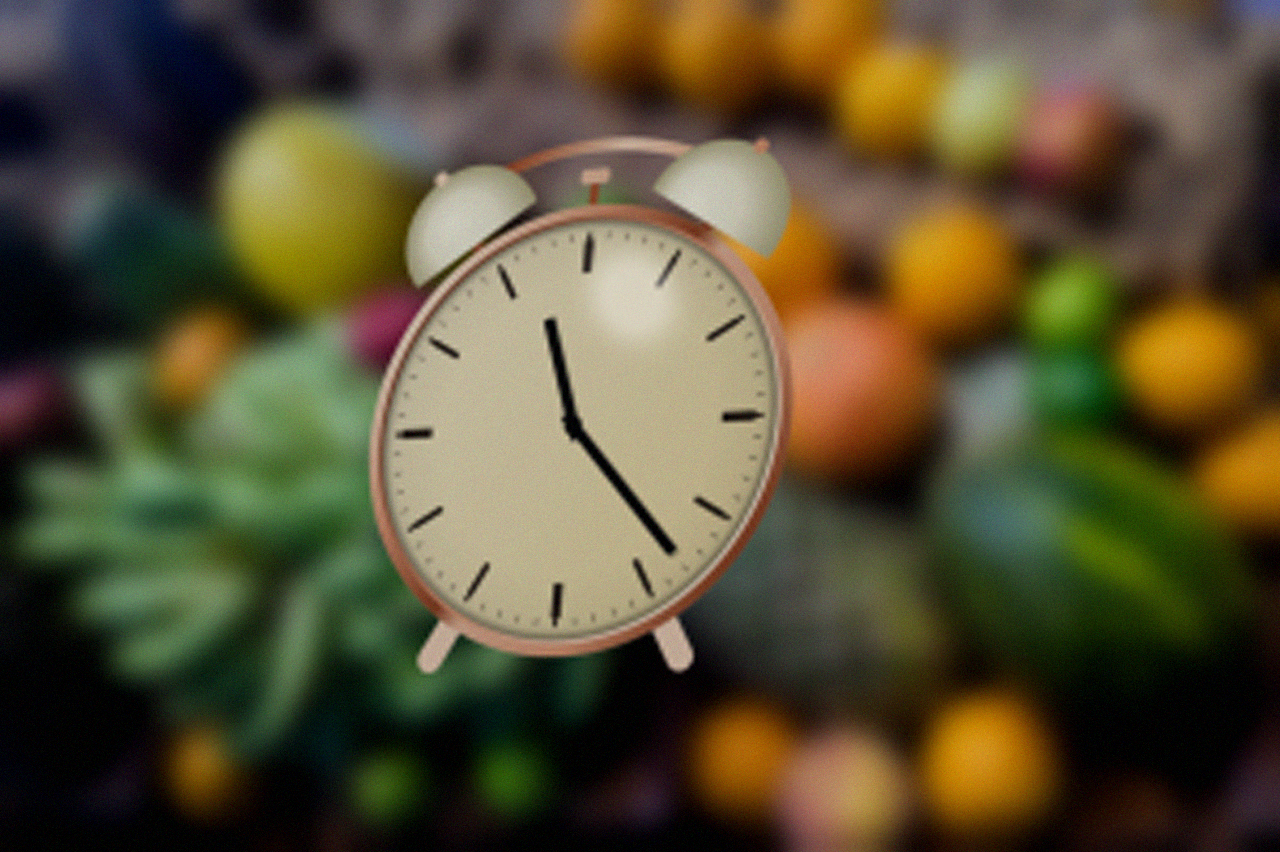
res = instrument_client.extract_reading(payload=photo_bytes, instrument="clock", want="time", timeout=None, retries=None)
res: 11:23
